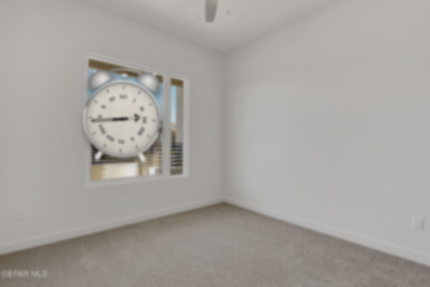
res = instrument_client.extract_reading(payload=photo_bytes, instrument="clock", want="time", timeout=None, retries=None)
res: 2:44
